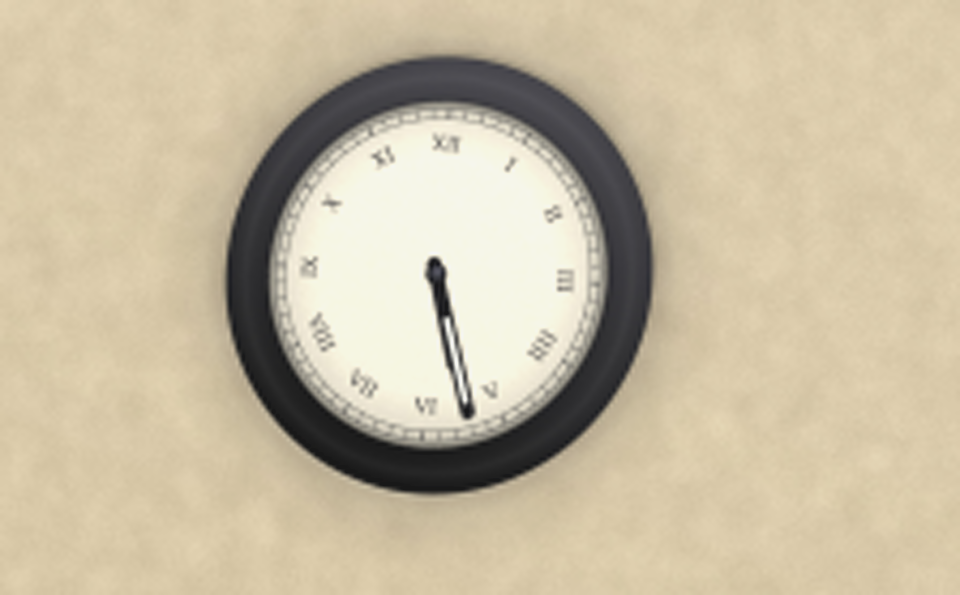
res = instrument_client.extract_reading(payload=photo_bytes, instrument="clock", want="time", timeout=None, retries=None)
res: 5:27
